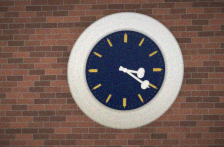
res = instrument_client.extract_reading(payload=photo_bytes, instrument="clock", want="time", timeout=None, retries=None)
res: 3:21
